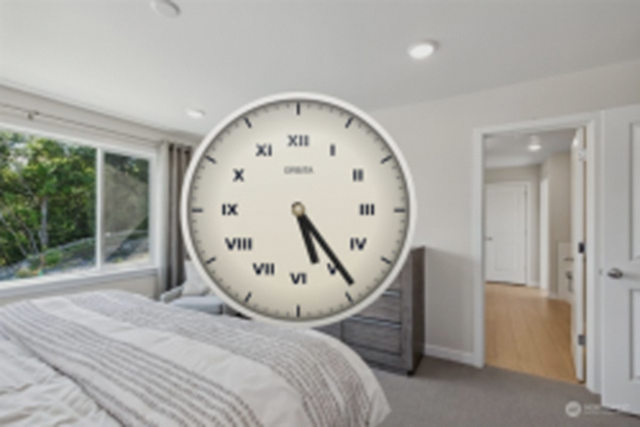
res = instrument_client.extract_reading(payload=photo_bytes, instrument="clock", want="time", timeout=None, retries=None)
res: 5:24
